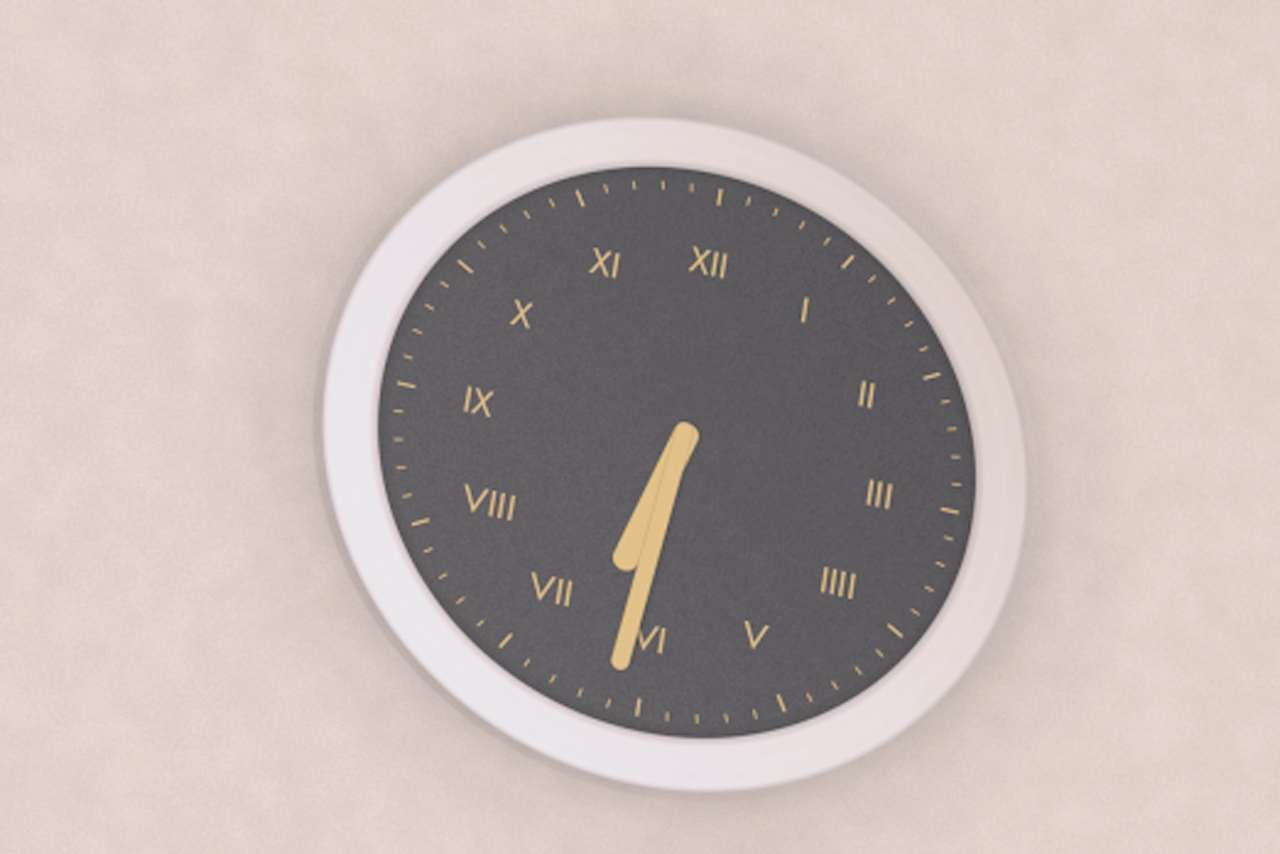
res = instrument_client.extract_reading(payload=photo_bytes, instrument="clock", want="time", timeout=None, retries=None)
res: 6:31
